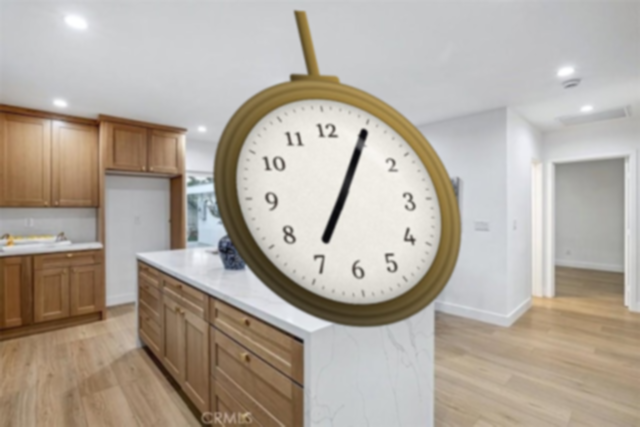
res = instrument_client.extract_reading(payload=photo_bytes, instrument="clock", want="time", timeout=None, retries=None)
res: 7:05
